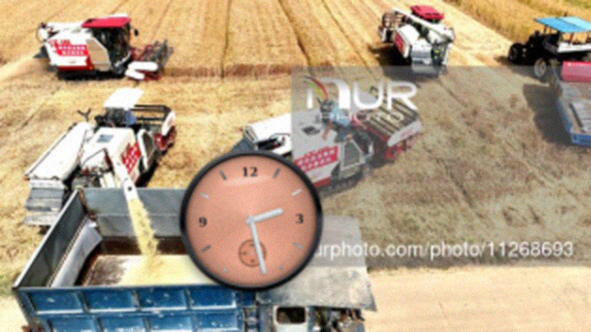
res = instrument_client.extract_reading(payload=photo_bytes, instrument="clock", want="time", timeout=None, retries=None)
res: 2:28
